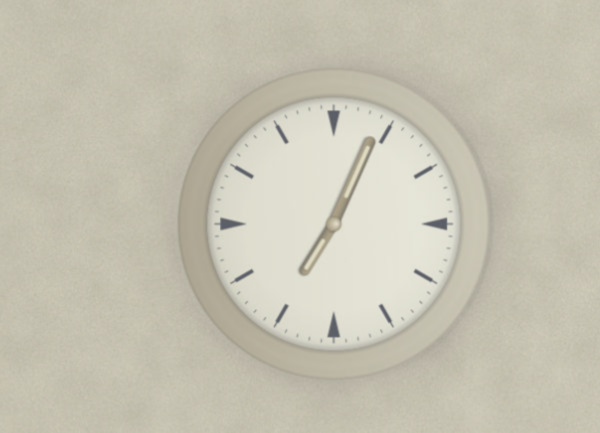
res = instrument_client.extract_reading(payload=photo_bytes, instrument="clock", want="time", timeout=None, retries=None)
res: 7:04
